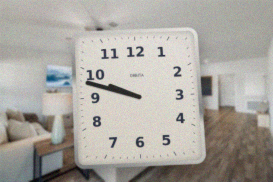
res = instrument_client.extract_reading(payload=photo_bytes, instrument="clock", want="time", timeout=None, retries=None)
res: 9:48
